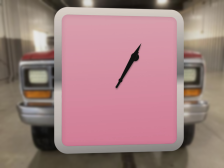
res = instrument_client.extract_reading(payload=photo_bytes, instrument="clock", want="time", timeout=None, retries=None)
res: 1:05
